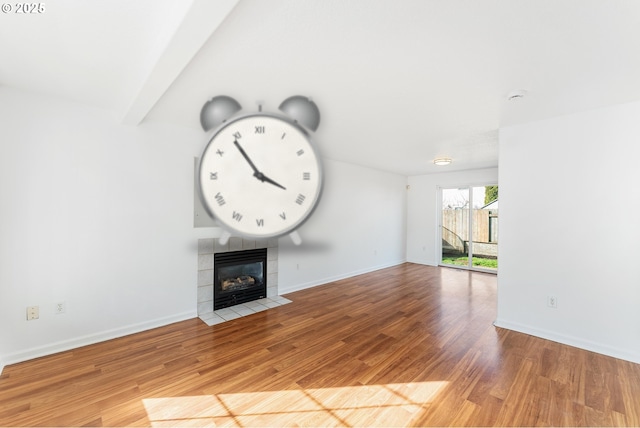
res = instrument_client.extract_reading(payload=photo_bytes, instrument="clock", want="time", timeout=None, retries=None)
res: 3:54
